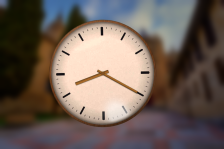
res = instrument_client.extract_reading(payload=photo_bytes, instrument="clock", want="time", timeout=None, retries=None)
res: 8:20
